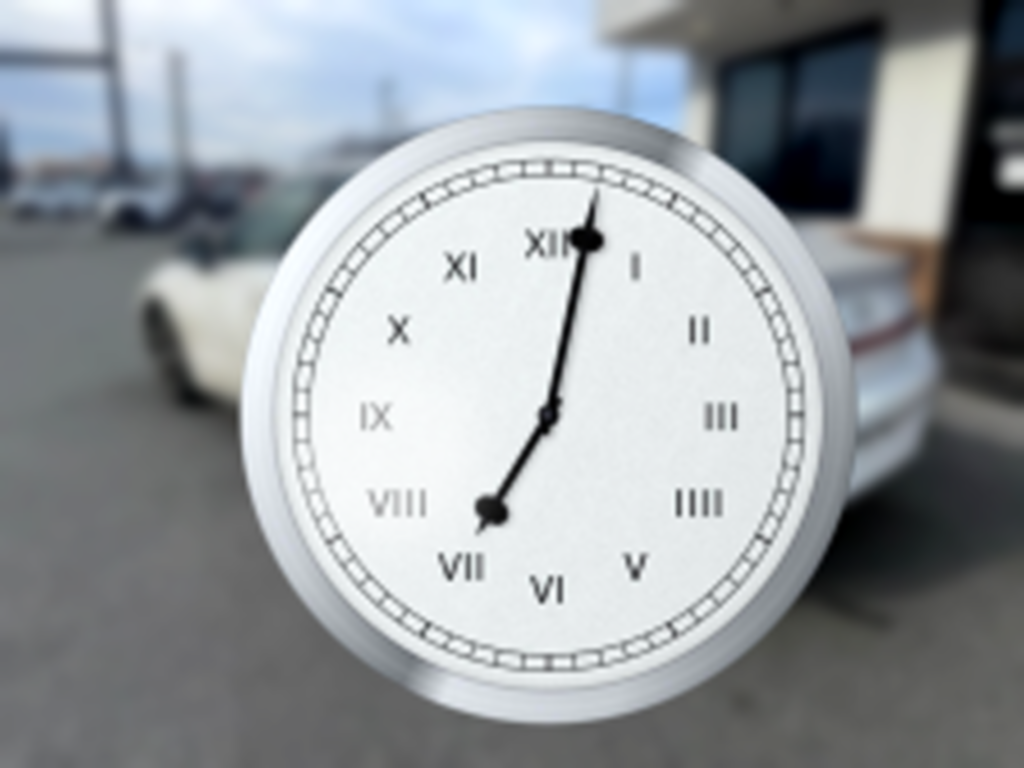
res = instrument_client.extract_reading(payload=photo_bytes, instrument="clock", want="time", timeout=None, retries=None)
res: 7:02
